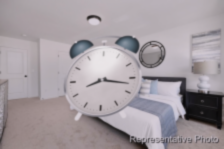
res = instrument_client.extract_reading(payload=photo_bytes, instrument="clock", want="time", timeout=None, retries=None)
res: 8:17
